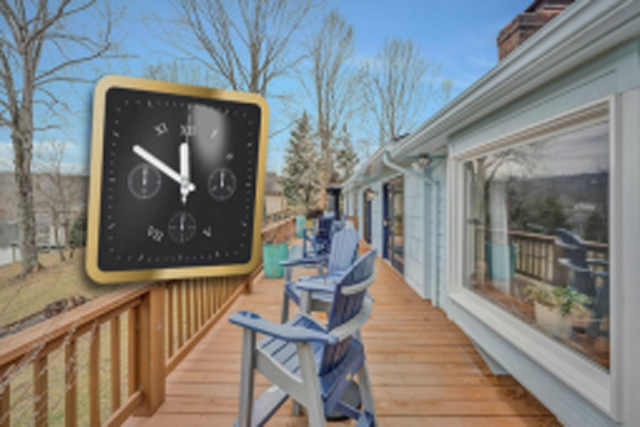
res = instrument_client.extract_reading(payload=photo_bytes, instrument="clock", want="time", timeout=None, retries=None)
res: 11:50
